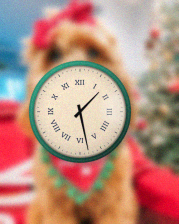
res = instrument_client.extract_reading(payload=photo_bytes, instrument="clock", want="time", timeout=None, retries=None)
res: 1:28
